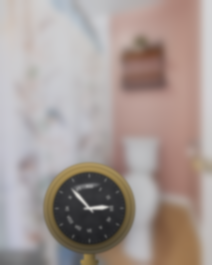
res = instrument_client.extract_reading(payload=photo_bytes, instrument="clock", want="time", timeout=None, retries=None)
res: 2:53
